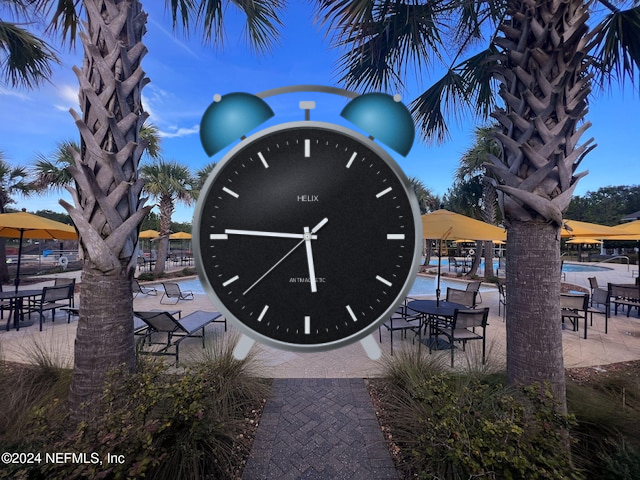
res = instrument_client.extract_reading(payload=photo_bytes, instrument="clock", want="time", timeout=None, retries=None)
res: 5:45:38
